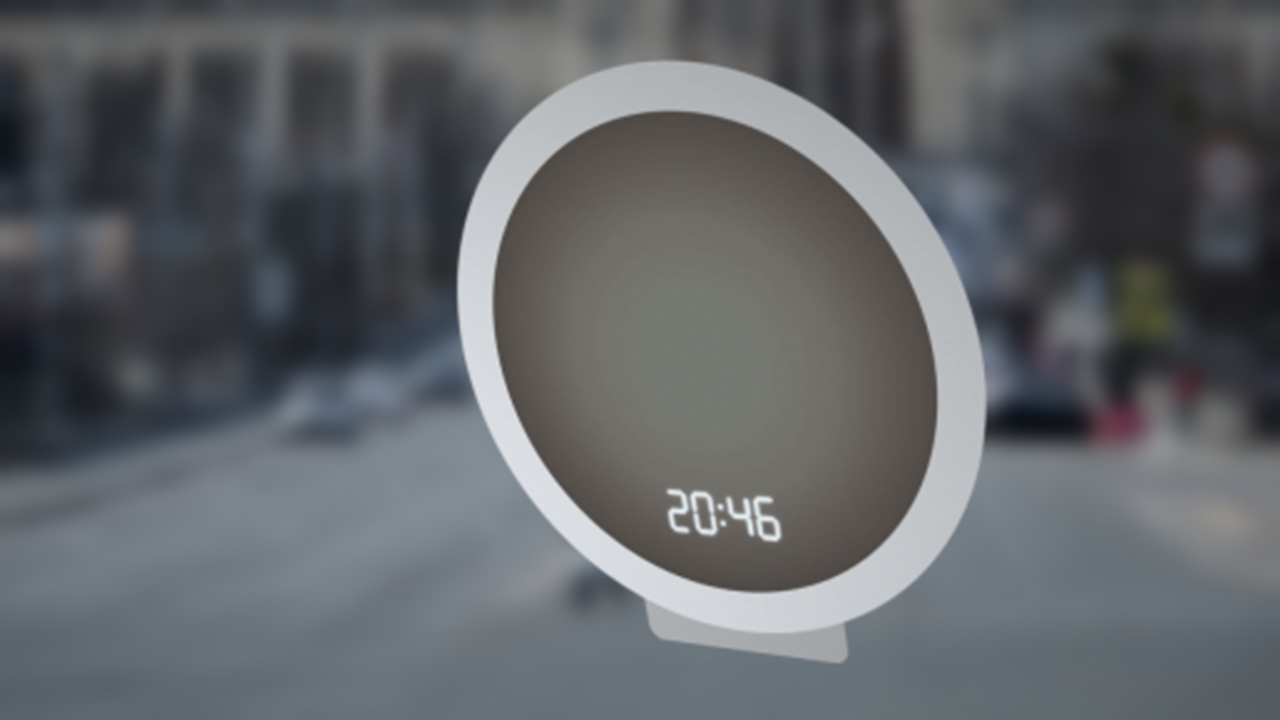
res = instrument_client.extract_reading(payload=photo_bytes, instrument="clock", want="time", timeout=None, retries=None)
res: 20:46
